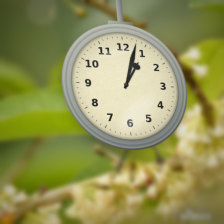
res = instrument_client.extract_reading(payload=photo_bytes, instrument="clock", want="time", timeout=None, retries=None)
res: 1:03
